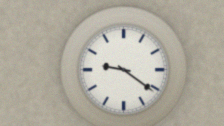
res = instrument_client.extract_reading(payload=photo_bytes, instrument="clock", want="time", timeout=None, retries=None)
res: 9:21
